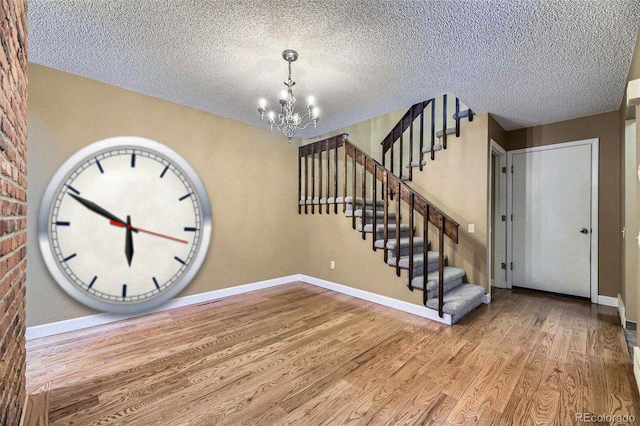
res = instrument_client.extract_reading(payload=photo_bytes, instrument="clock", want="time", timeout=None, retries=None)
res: 5:49:17
